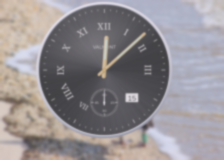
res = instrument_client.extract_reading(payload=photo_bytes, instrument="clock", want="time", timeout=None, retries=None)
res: 12:08
